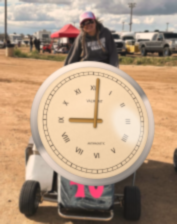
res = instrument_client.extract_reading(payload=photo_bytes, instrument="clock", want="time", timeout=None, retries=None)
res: 9:01
